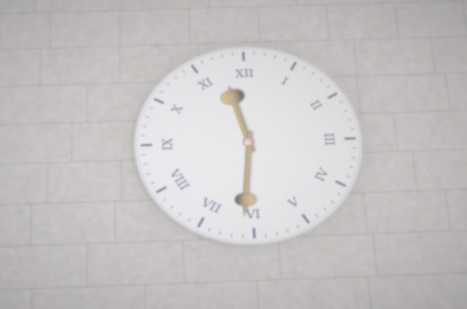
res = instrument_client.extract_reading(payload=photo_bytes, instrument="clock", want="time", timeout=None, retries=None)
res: 11:31
